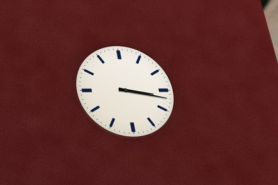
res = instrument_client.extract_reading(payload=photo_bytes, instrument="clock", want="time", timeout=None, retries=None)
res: 3:17
